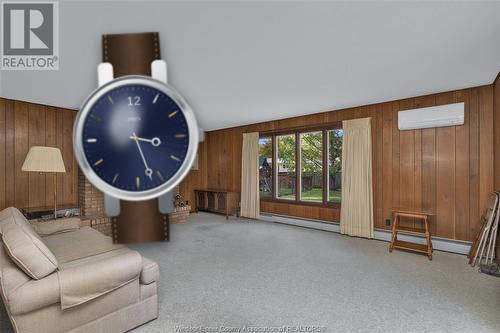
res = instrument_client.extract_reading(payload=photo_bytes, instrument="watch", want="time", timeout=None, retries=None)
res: 3:27
